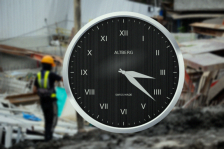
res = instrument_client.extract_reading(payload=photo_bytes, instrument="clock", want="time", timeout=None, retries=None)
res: 3:22
